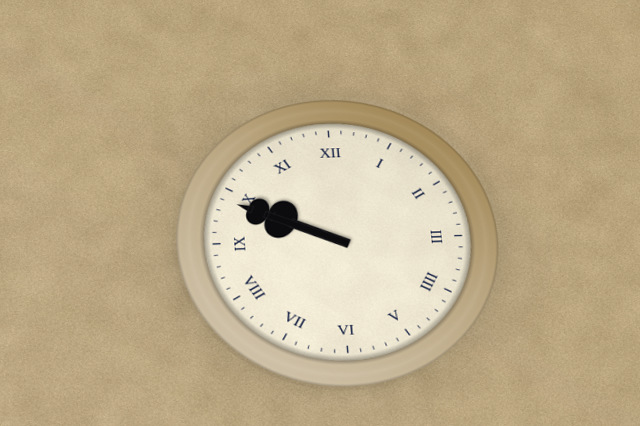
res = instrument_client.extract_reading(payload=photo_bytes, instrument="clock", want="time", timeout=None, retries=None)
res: 9:49
